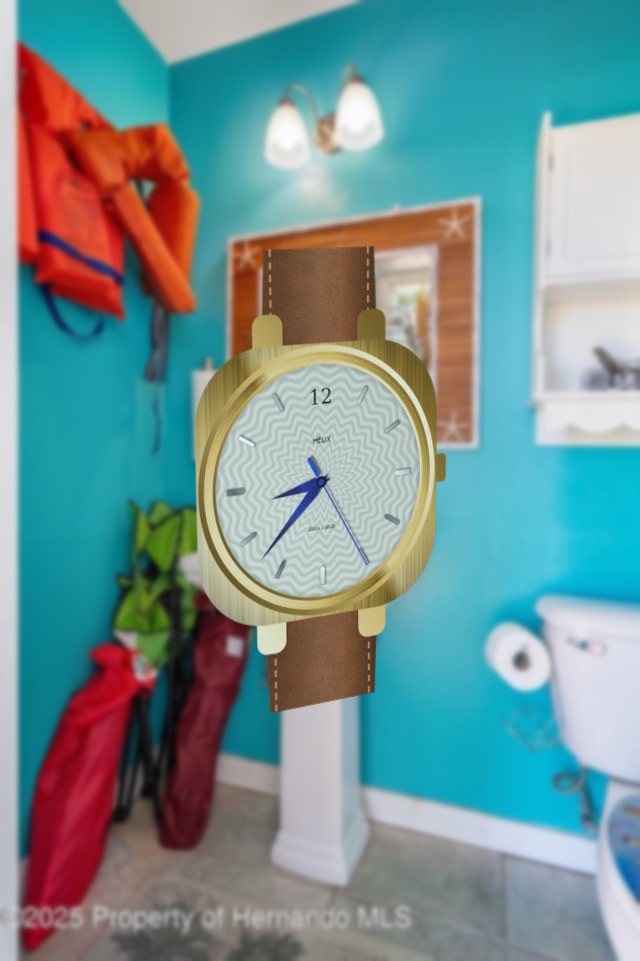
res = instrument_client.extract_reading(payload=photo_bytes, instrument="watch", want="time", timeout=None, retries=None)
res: 8:37:25
